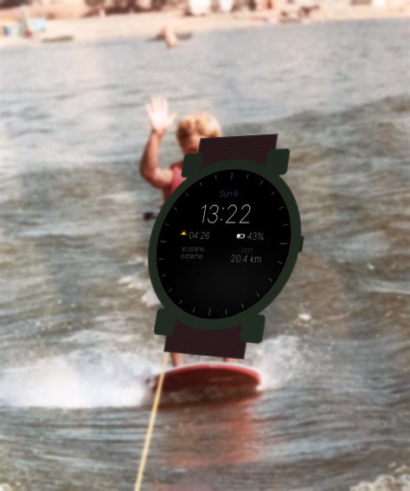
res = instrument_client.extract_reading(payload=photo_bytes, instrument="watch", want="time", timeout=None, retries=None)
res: 13:22
